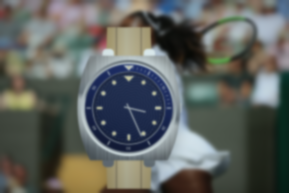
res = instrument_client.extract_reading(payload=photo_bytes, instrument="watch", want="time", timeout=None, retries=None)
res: 3:26
